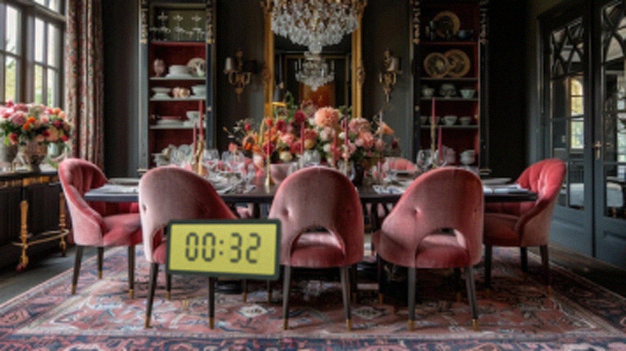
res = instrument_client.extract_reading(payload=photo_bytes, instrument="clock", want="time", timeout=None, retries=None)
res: 0:32
